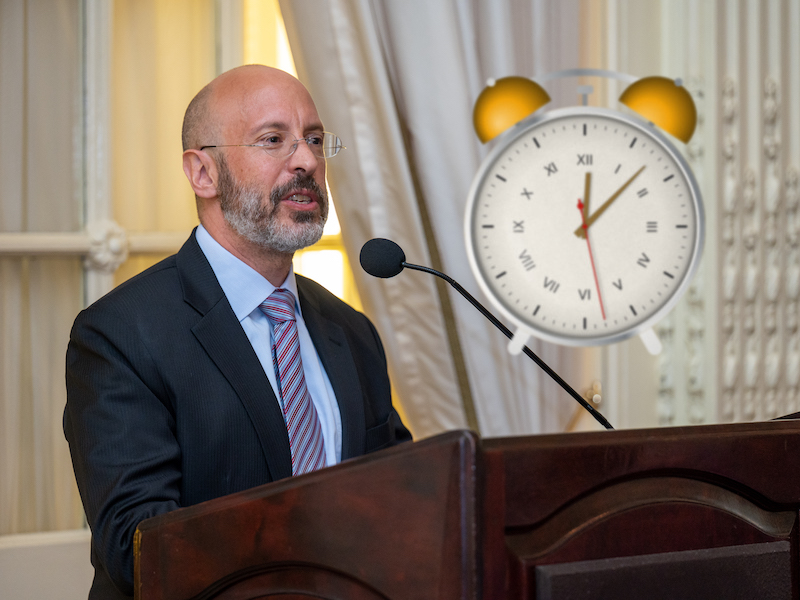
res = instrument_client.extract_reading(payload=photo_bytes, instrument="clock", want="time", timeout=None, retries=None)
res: 12:07:28
